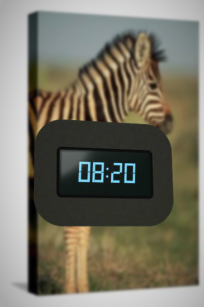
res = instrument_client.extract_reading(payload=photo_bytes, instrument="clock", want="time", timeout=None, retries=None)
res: 8:20
